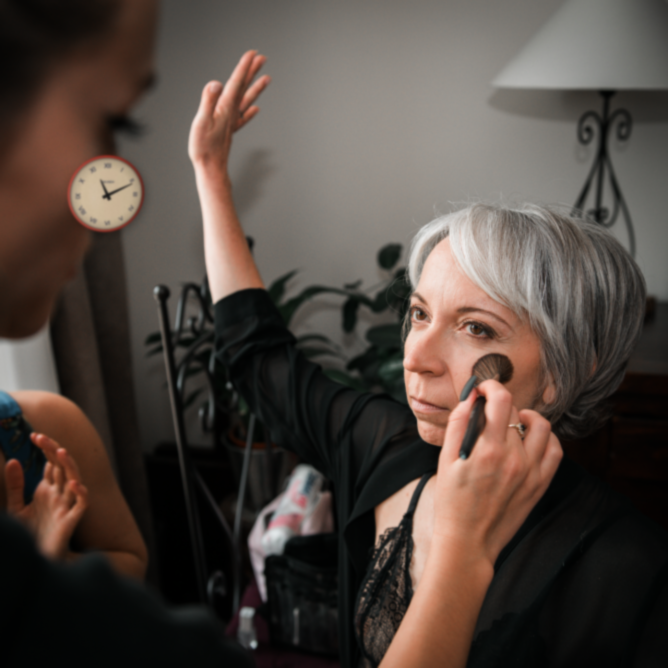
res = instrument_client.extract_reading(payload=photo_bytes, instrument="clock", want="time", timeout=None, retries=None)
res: 11:11
